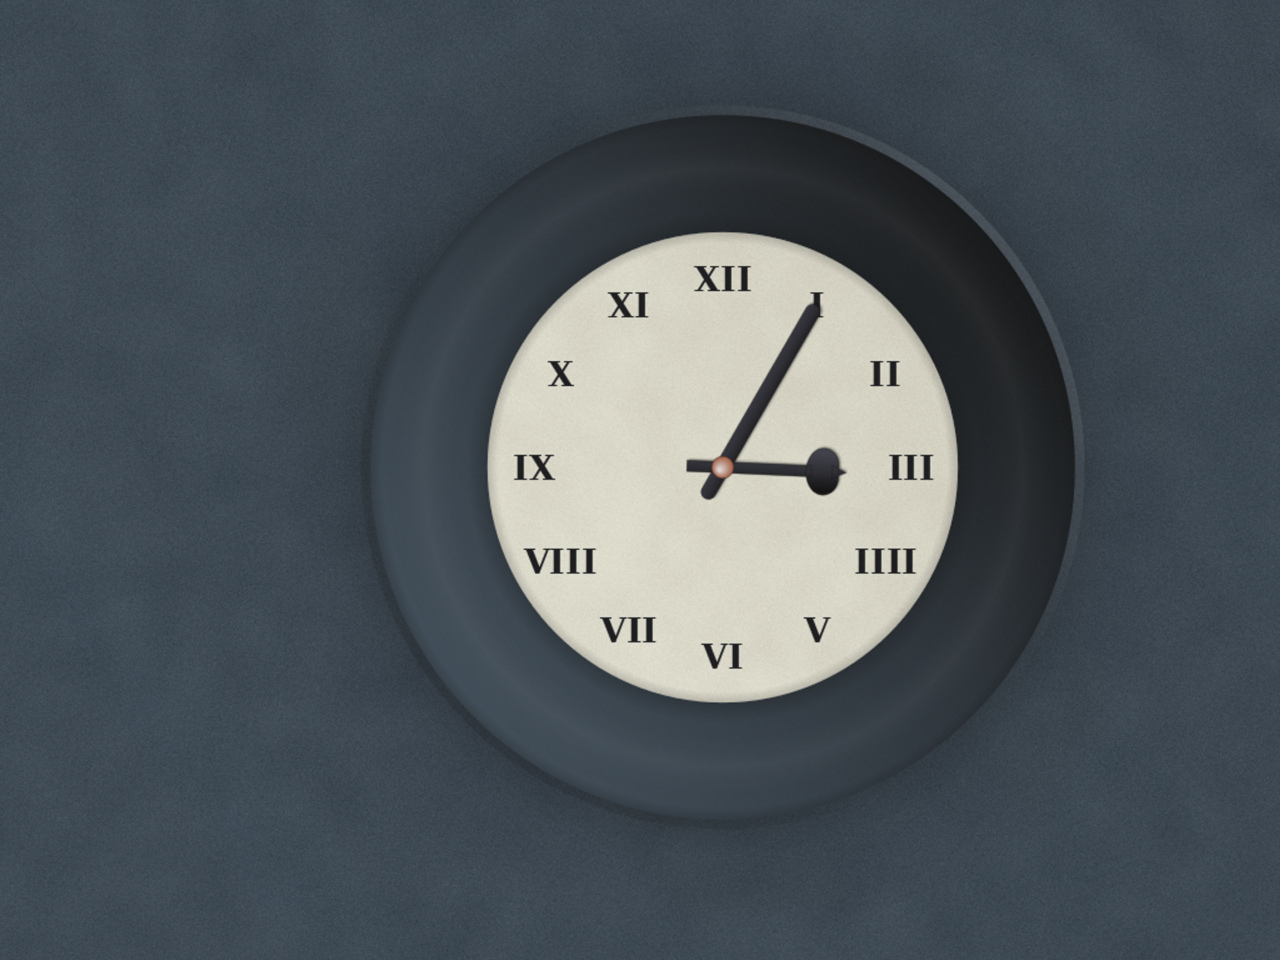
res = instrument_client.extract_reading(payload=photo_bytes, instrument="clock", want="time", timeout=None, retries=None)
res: 3:05
